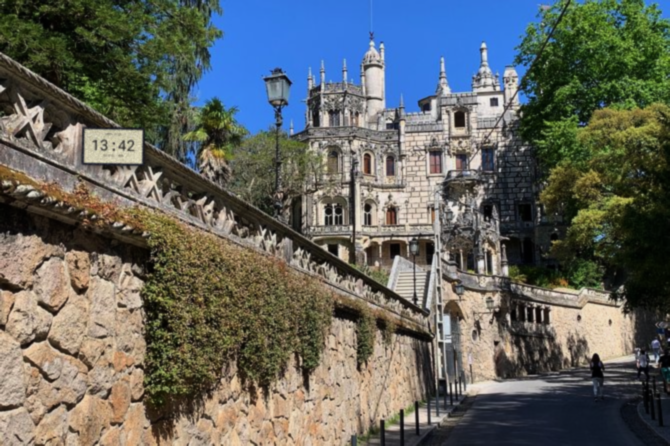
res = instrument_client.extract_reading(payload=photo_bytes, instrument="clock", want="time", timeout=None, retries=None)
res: 13:42
